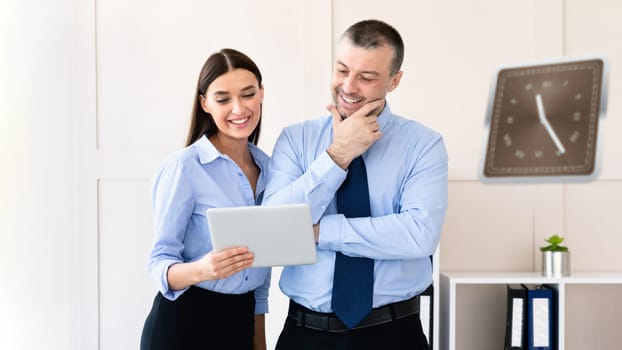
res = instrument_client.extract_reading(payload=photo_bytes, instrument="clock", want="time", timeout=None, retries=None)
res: 11:24
